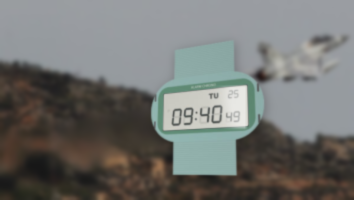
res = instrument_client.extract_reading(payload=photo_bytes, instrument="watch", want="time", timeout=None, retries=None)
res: 9:40:49
